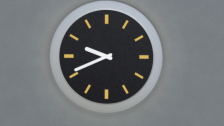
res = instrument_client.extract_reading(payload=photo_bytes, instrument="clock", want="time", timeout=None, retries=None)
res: 9:41
